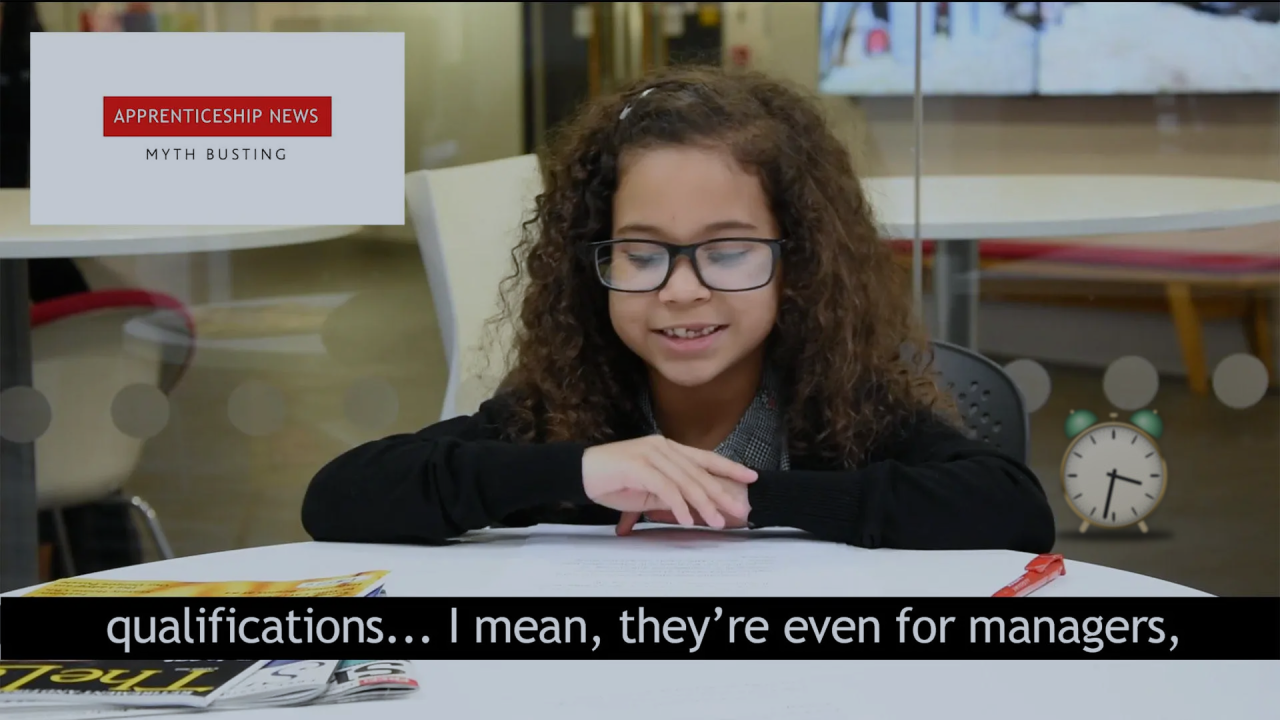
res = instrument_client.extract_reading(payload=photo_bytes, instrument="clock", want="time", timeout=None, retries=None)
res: 3:32
